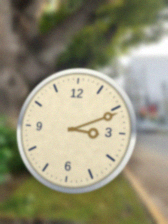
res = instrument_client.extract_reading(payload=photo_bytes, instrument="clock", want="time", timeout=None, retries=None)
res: 3:11
